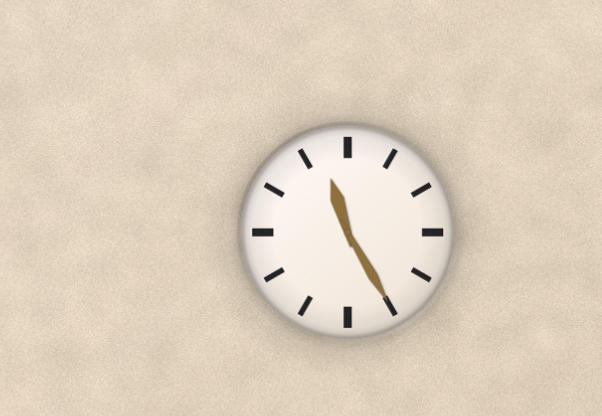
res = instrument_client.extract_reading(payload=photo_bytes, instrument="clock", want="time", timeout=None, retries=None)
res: 11:25
